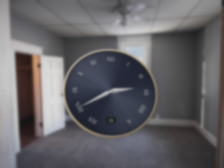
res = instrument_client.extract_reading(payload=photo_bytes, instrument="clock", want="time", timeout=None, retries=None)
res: 2:40
